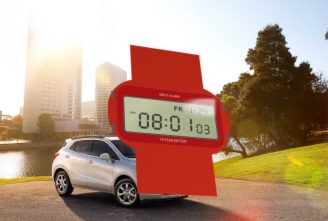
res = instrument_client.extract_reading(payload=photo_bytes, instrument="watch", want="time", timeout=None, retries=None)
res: 8:01:03
